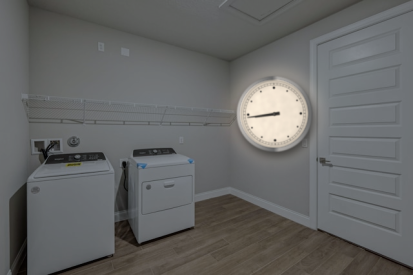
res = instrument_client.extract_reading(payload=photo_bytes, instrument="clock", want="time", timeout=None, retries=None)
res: 8:44
